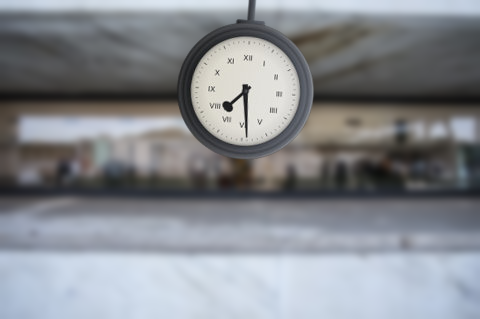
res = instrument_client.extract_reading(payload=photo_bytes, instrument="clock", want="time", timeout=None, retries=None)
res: 7:29
